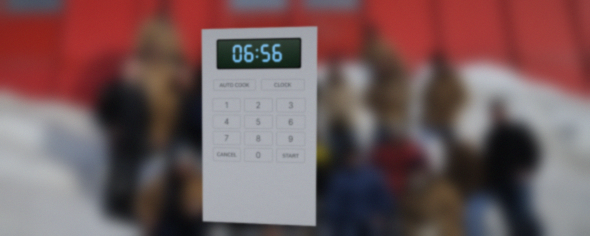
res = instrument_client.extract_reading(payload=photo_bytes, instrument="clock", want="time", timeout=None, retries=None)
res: 6:56
